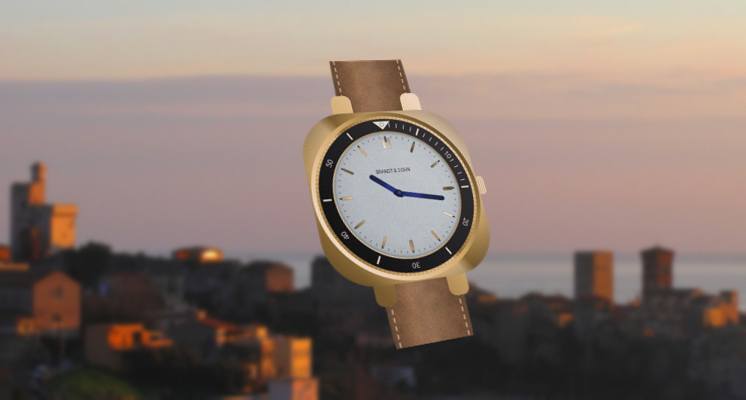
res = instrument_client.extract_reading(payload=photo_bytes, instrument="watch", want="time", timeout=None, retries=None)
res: 10:17
